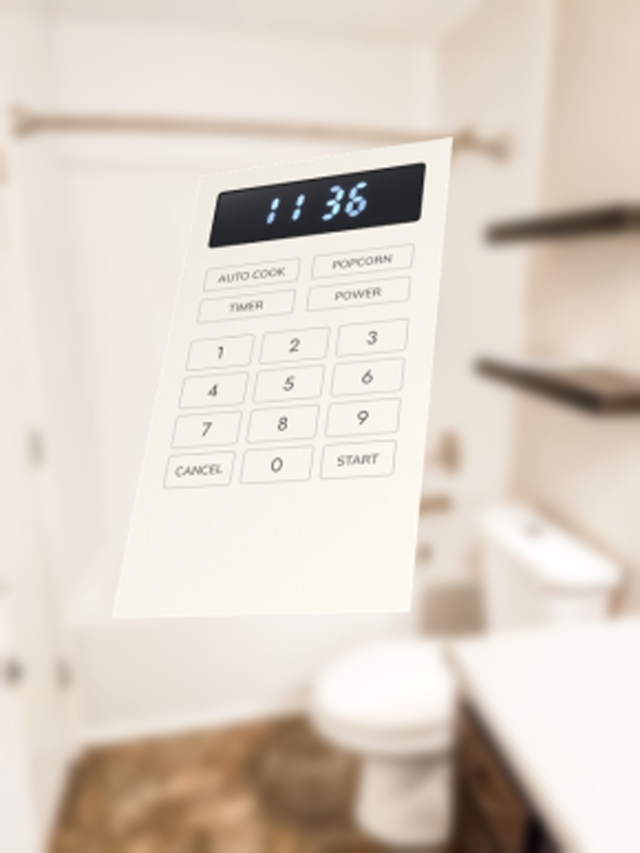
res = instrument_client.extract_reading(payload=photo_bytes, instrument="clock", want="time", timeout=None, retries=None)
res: 11:36
